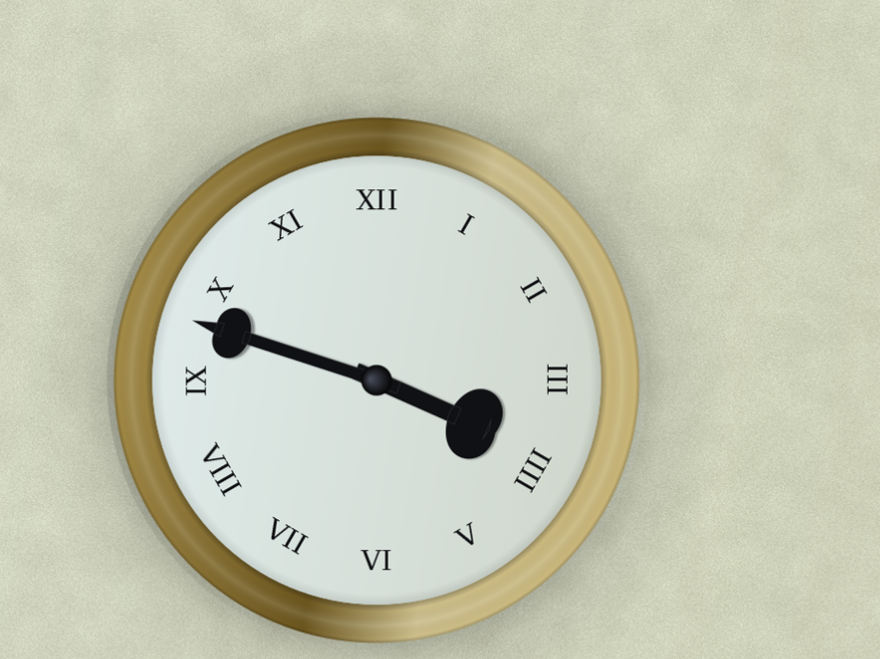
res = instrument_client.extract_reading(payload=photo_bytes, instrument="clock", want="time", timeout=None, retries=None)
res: 3:48
